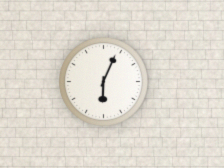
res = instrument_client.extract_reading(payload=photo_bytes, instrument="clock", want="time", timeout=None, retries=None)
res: 6:04
